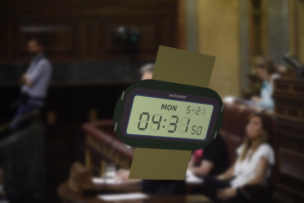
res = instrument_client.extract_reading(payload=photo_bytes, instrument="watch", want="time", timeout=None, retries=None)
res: 4:31:50
